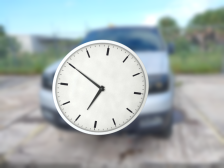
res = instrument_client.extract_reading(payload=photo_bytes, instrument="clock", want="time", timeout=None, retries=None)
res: 6:50
